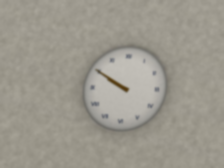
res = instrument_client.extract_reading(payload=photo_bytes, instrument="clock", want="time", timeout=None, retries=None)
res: 9:50
